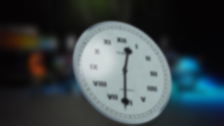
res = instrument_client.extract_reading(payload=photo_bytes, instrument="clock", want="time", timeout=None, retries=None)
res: 12:31
